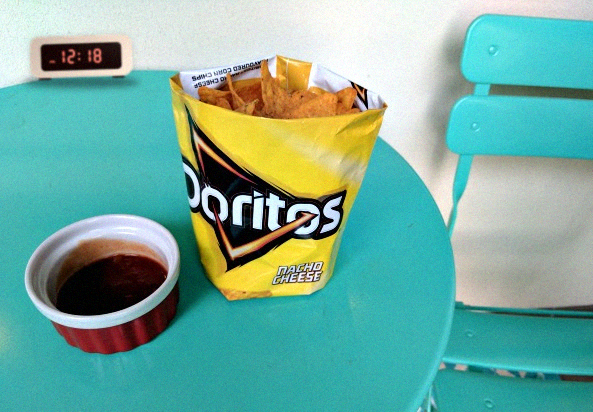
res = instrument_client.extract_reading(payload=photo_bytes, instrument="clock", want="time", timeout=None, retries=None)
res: 12:18
